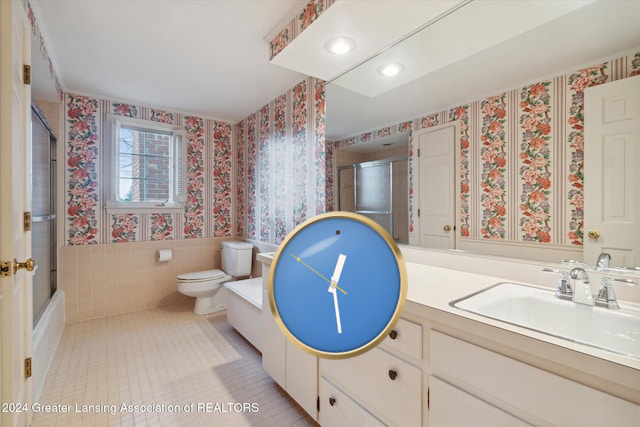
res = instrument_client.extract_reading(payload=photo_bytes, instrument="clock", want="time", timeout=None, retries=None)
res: 12:27:50
